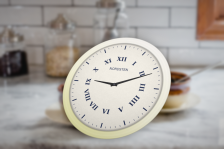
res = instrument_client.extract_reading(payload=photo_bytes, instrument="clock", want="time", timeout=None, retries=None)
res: 9:11
